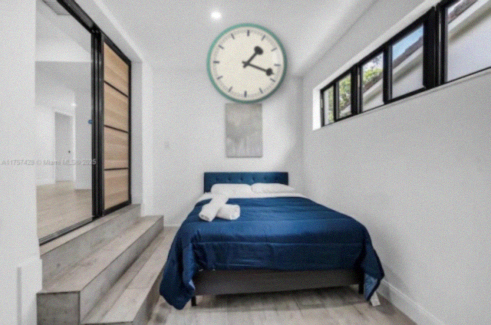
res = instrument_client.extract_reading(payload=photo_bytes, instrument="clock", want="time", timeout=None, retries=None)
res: 1:18
